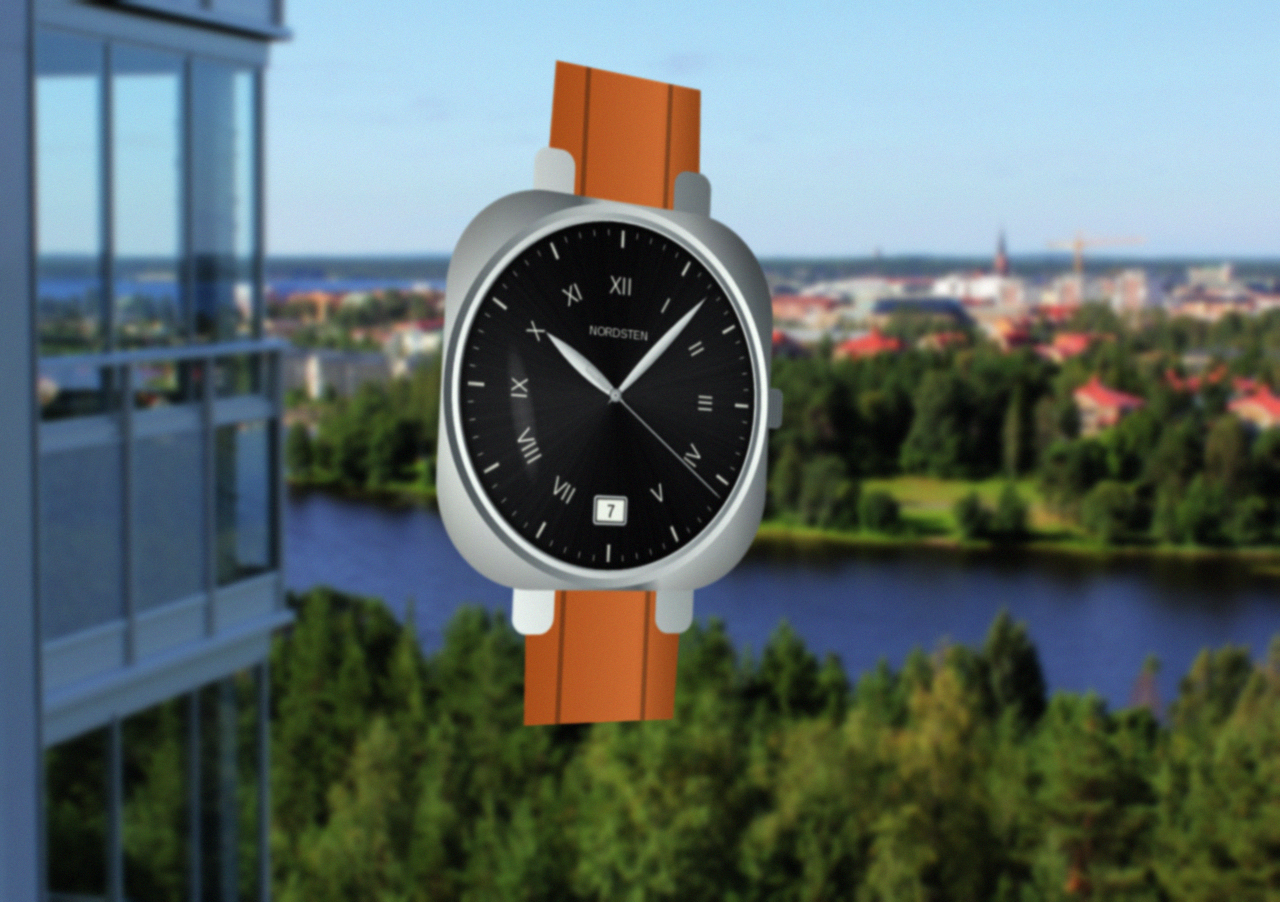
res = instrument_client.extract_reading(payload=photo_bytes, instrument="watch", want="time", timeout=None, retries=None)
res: 10:07:21
